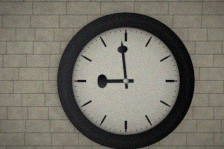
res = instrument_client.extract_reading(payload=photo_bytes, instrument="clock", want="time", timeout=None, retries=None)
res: 8:59
